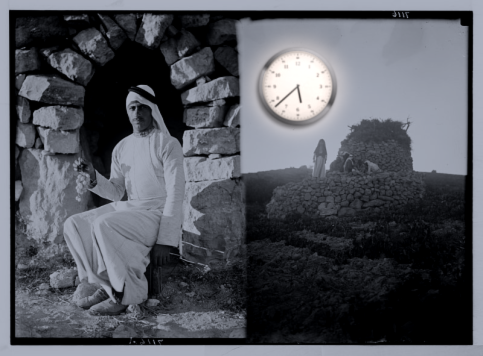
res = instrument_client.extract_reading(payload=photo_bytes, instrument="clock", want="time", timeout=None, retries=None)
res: 5:38
